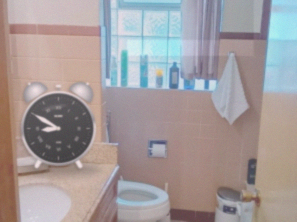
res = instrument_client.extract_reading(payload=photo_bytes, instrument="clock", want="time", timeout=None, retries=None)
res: 8:50
